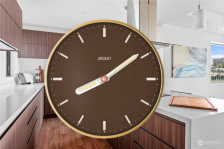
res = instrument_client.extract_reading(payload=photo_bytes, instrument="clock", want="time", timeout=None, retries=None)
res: 8:09
